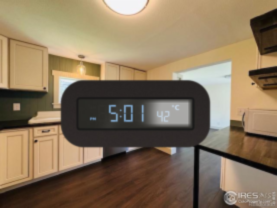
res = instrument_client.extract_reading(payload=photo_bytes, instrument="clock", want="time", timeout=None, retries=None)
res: 5:01
